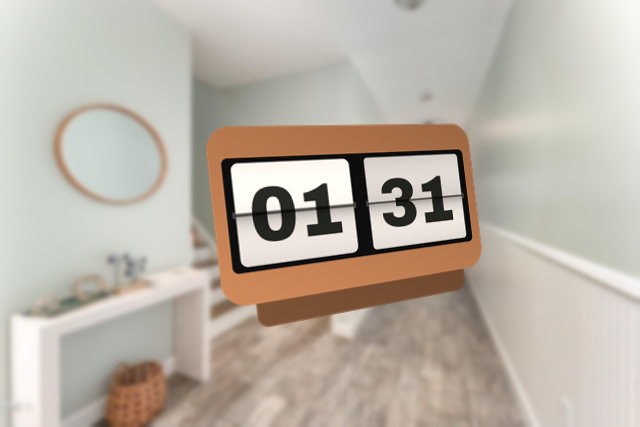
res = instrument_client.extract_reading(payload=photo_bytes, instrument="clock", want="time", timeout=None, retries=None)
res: 1:31
